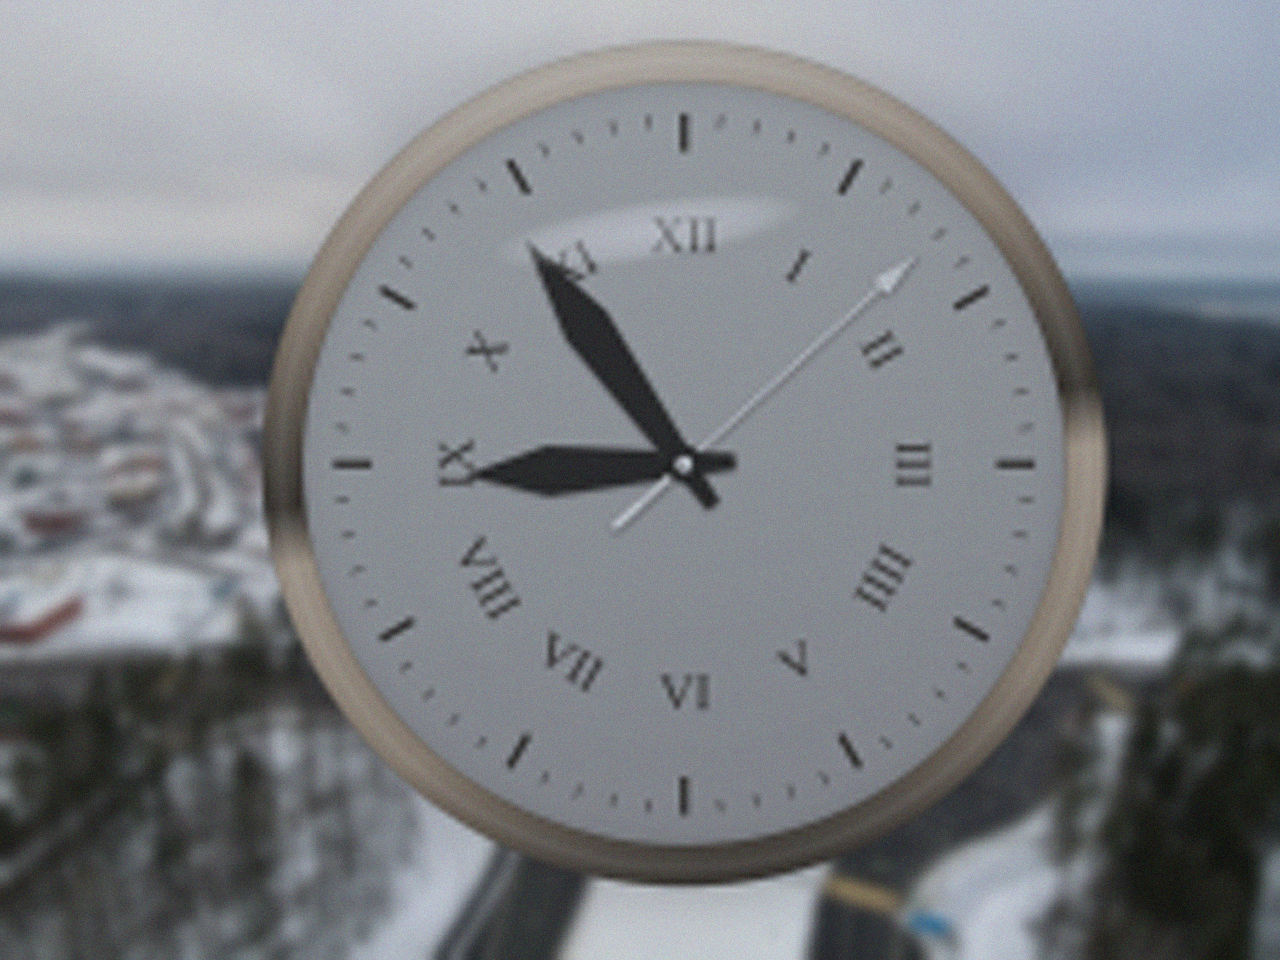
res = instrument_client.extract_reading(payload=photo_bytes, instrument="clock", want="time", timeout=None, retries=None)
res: 8:54:08
